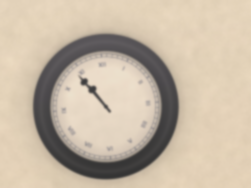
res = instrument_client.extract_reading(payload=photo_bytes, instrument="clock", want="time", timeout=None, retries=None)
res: 10:54
